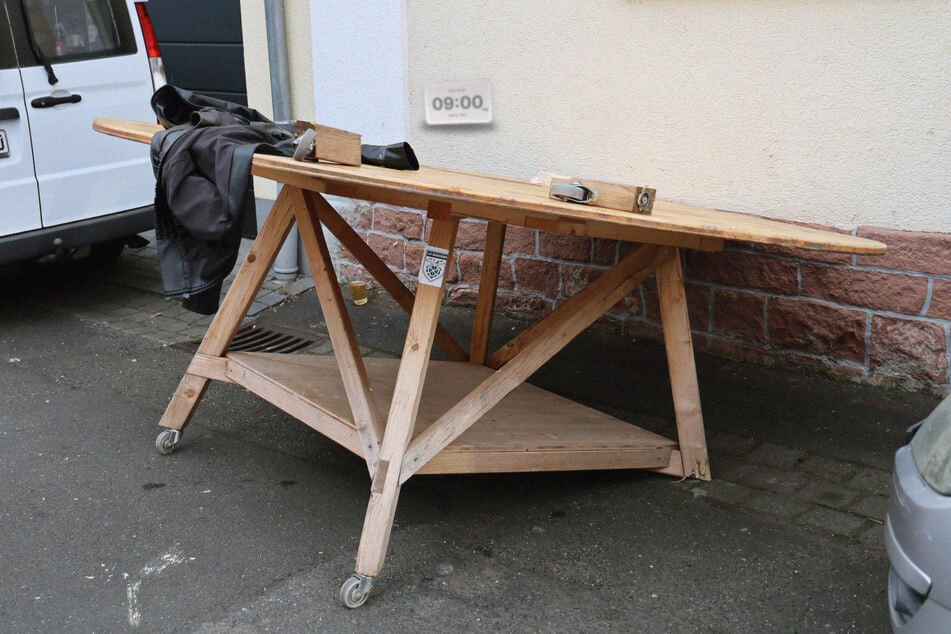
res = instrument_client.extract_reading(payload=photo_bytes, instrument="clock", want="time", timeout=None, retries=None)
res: 9:00
